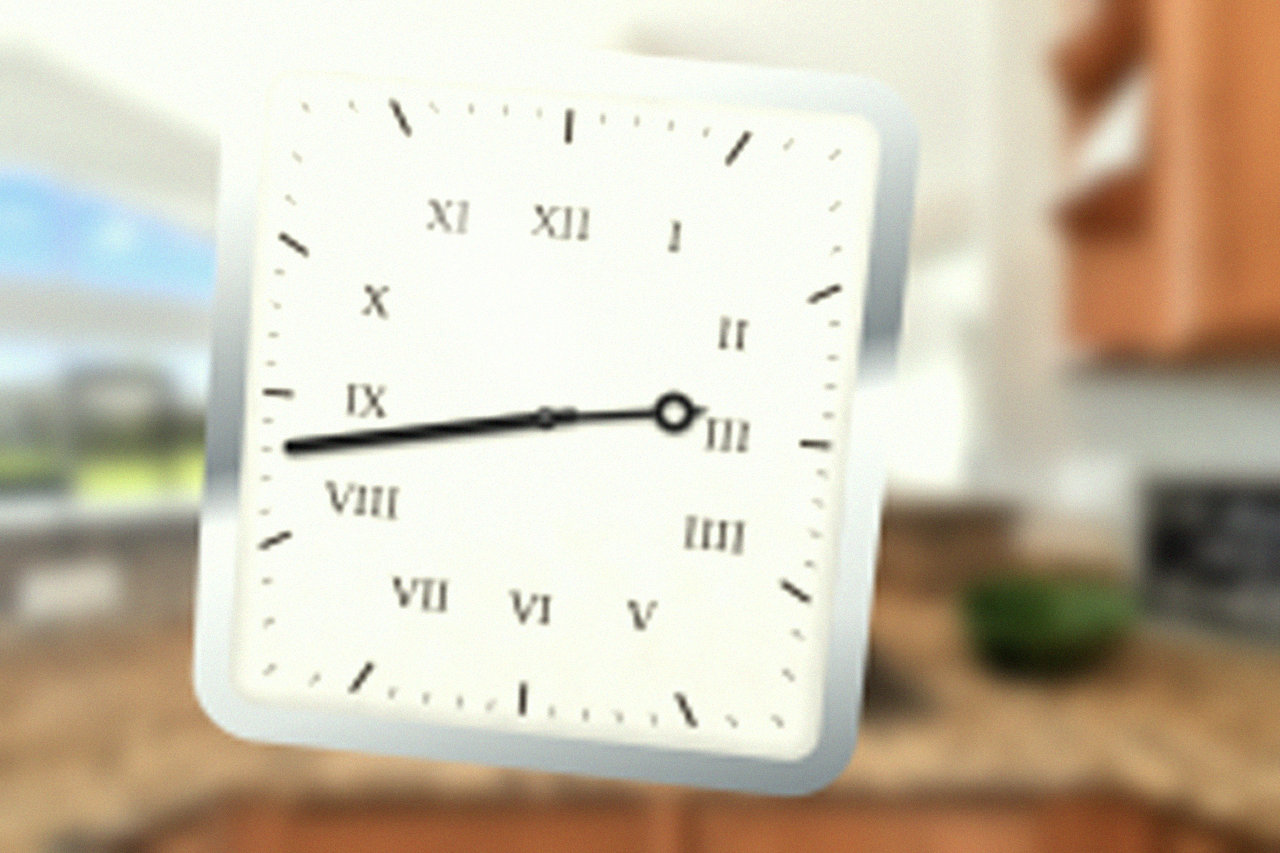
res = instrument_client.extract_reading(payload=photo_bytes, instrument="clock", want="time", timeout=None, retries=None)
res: 2:43
